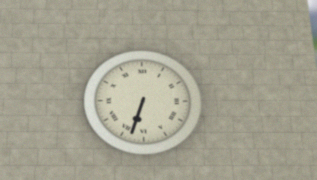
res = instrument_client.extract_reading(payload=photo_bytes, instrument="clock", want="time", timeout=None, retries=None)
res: 6:33
